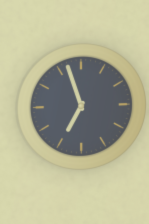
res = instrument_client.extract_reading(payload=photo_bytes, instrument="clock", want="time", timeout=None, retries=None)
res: 6:57
